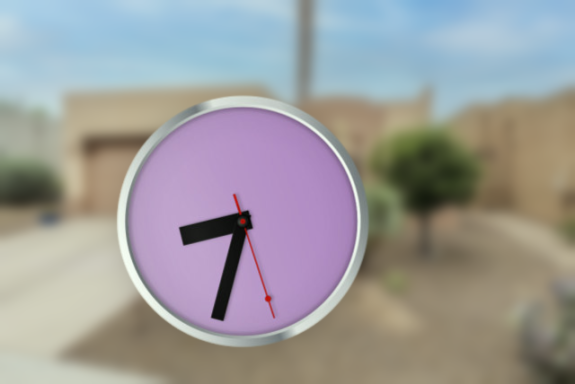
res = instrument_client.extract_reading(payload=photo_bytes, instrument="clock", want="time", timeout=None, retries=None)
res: 8:32:27
